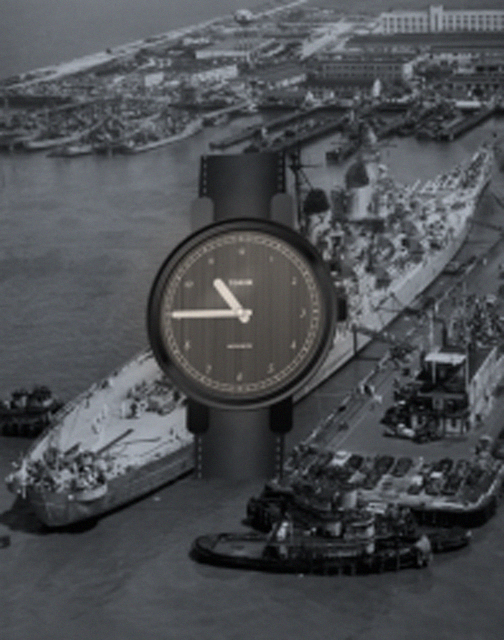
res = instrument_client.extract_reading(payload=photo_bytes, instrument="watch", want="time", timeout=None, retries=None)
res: 10:45
